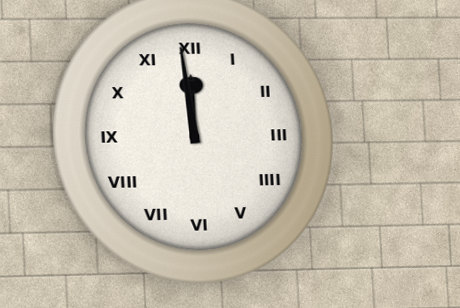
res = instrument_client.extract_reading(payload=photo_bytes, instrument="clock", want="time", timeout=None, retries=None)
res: 11:59
